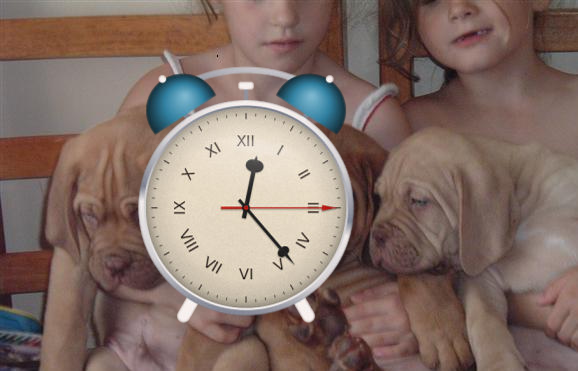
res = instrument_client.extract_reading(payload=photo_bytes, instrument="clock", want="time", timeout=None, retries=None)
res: 12:23:15
